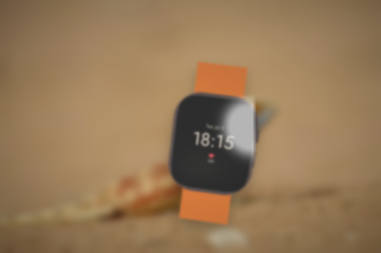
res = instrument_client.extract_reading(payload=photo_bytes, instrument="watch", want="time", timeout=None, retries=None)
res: 18:15
